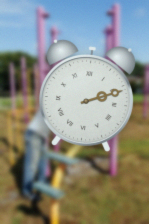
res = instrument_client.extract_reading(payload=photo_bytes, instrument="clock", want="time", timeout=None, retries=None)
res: 2:11
